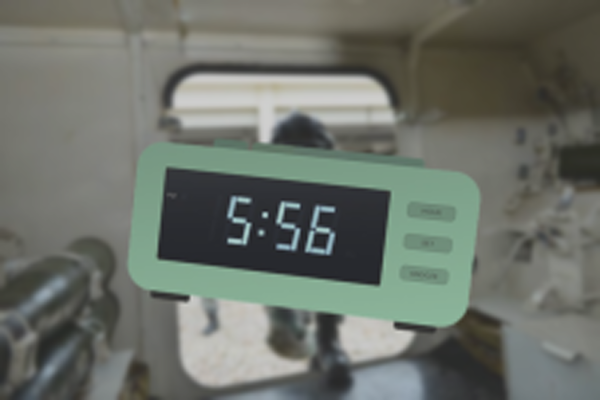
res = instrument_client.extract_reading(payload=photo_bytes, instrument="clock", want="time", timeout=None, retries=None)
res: 5:56
